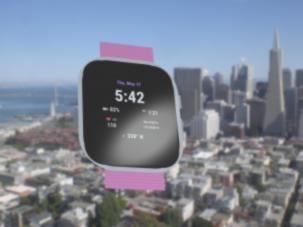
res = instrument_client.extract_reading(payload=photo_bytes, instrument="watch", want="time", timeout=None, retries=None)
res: 5:42
